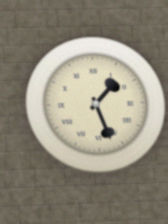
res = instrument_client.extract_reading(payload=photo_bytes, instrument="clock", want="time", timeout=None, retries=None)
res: 1:27
